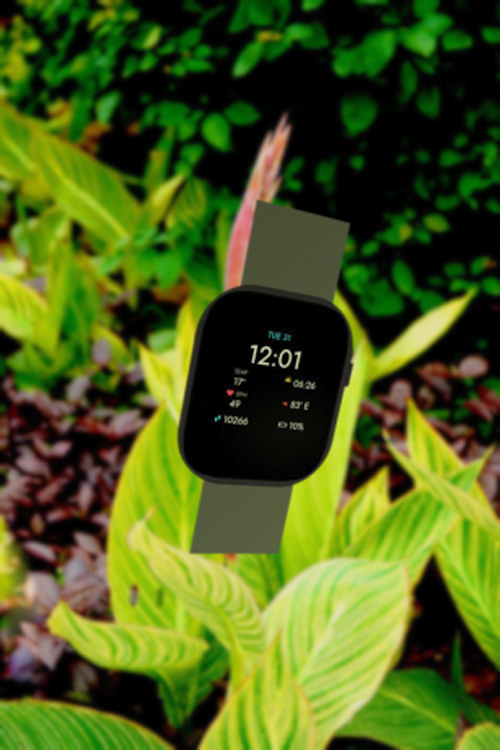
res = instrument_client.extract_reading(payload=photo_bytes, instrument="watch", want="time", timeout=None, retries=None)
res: 12:01
